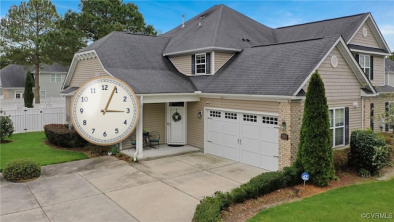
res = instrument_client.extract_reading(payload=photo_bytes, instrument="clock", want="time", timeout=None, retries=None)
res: 3:04
